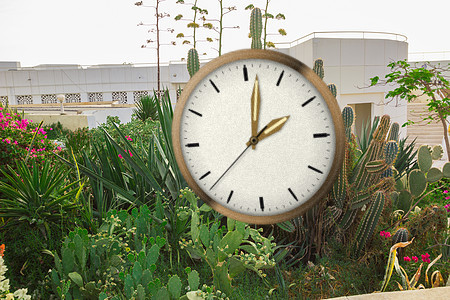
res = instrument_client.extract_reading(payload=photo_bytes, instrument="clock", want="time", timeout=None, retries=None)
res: 2:01:38
